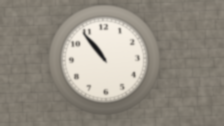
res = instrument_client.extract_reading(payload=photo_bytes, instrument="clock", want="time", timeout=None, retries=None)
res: 10:54
